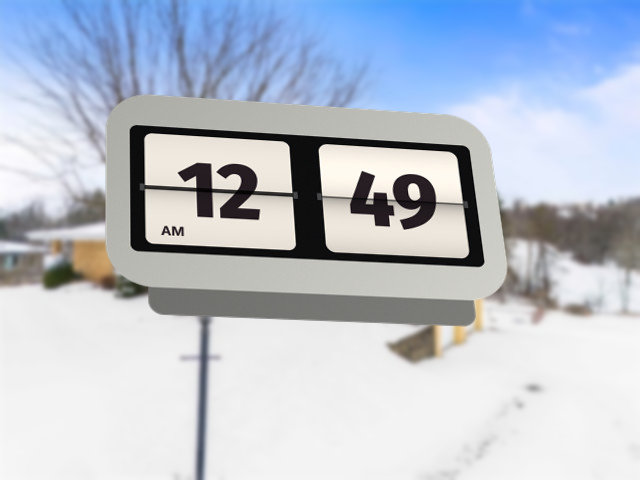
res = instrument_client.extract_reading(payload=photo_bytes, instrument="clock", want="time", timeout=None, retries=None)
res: 12:49
